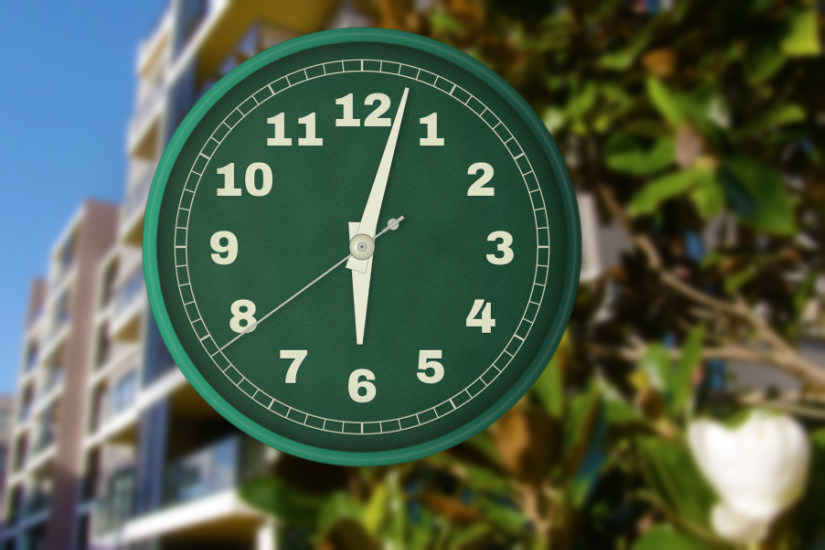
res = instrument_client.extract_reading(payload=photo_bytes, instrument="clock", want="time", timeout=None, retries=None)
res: 6:02:39
